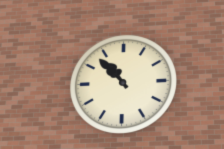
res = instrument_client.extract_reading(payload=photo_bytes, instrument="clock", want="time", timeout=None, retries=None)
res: 10:53
